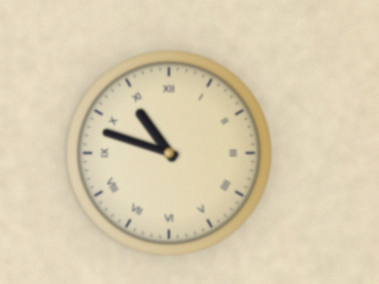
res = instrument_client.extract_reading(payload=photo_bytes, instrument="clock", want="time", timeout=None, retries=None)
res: 10:48
